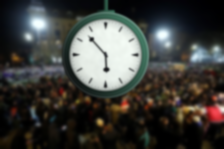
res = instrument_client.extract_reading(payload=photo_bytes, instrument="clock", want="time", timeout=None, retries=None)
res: 5:53
